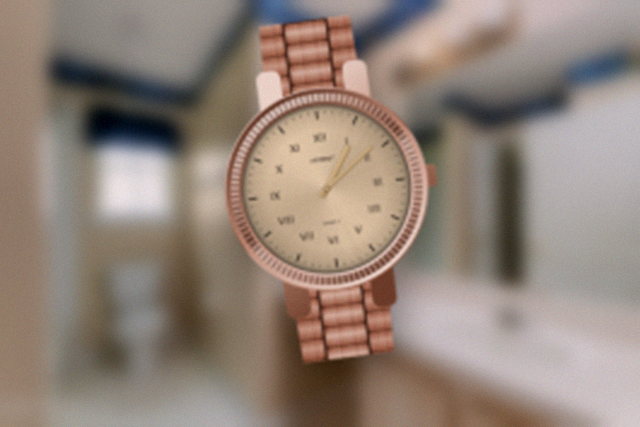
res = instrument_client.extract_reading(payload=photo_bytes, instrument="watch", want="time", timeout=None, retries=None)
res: 1:09
